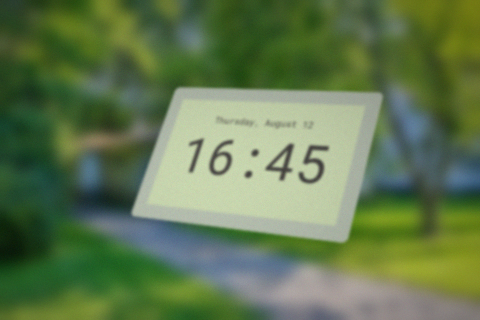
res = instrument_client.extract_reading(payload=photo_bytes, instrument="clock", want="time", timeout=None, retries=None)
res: 16:45
